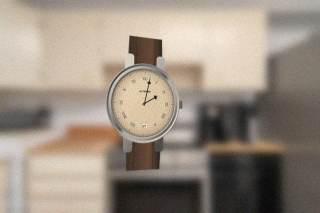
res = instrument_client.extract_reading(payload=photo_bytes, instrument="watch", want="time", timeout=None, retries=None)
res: 2:02
